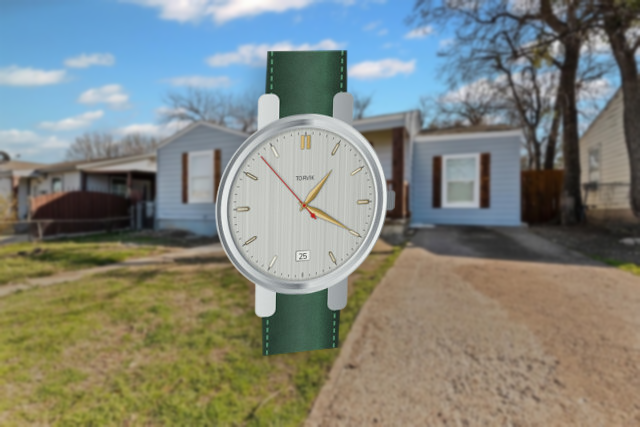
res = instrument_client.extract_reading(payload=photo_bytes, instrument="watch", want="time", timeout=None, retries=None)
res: 1:19:53
